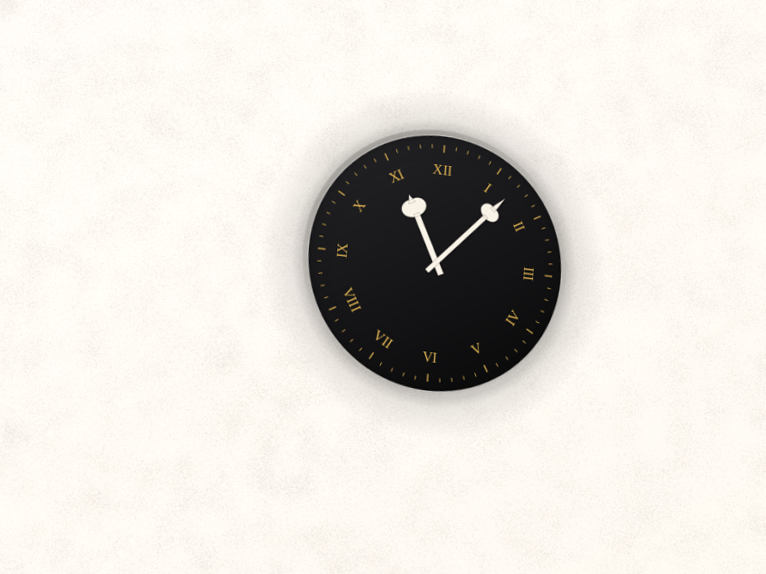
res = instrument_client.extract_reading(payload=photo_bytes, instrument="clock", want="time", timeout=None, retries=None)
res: 11:07
